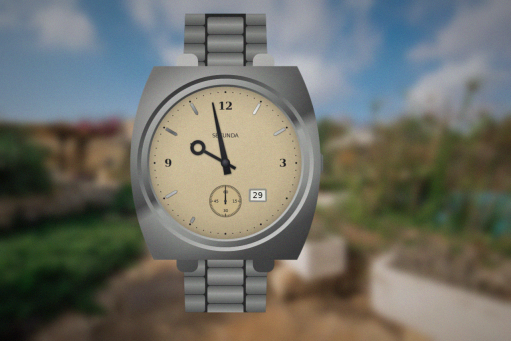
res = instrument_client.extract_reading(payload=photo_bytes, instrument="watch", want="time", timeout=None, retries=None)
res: 9:58
